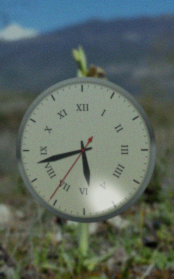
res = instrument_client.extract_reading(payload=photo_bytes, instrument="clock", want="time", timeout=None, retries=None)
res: 5:42:36
